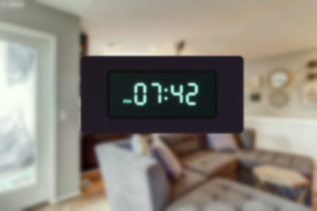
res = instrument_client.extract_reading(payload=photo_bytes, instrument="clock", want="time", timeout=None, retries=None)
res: 7:42
